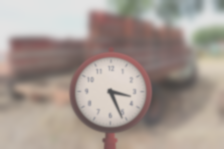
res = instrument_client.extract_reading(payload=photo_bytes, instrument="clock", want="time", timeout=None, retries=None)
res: 3:26
